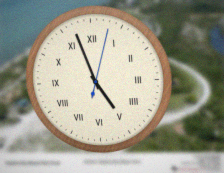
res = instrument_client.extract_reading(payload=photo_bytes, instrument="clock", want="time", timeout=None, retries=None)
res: 4:57:03
